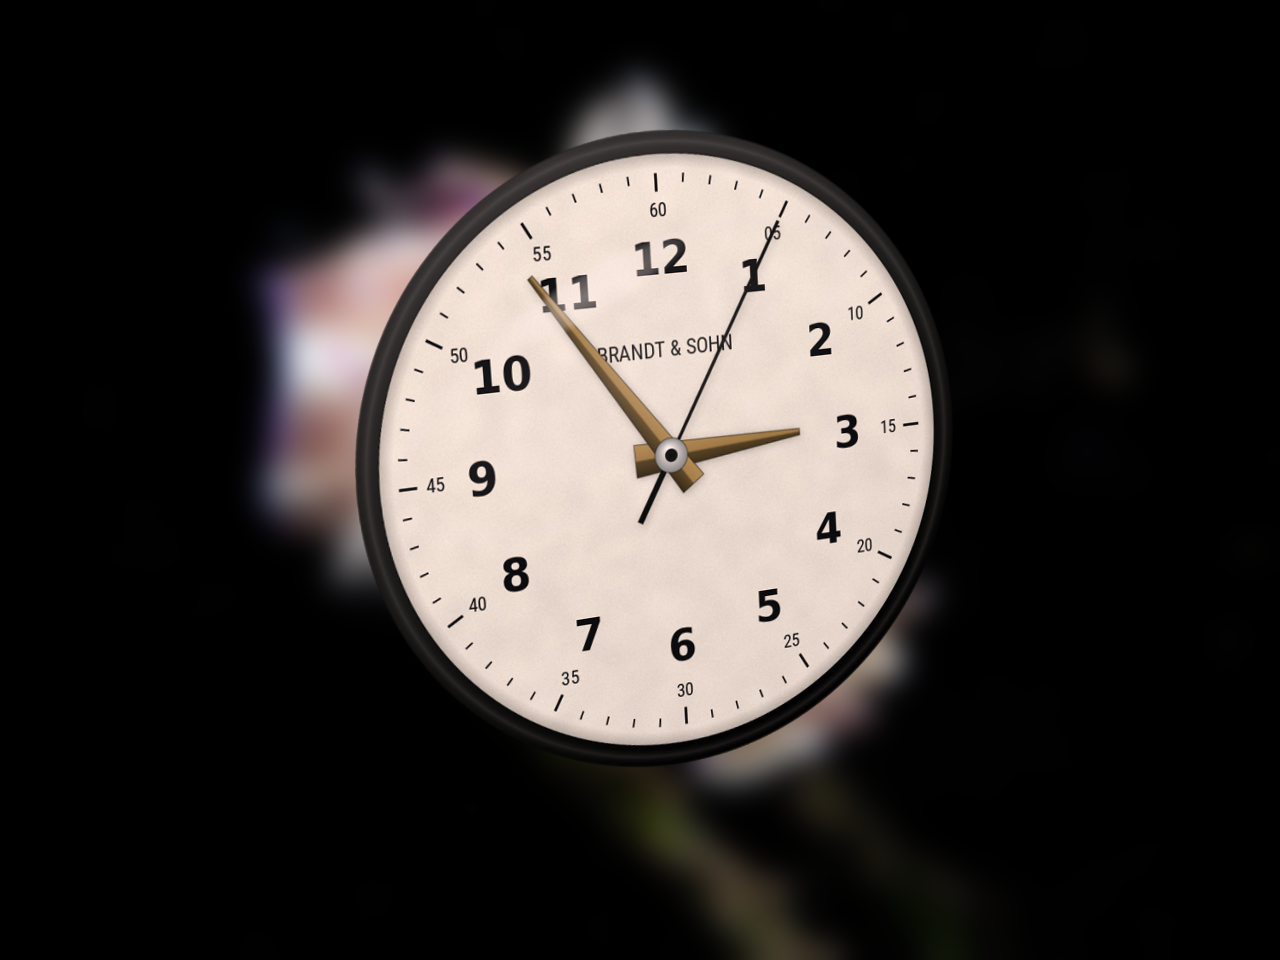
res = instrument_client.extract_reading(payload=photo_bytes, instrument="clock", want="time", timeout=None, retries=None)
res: 2:54:05
